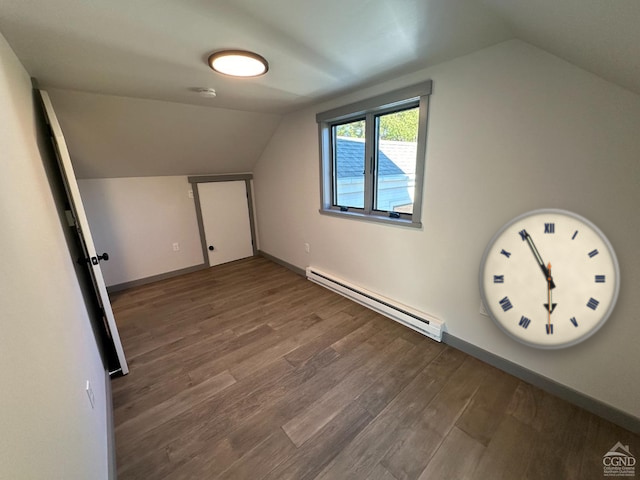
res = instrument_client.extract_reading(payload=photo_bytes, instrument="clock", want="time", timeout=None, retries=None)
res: 5:55:30
